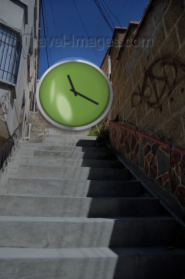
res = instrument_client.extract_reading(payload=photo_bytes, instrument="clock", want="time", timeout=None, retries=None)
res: 11:20
